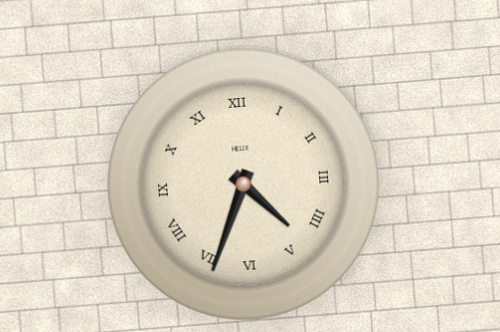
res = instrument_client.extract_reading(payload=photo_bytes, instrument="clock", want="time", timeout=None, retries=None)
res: 4:34
